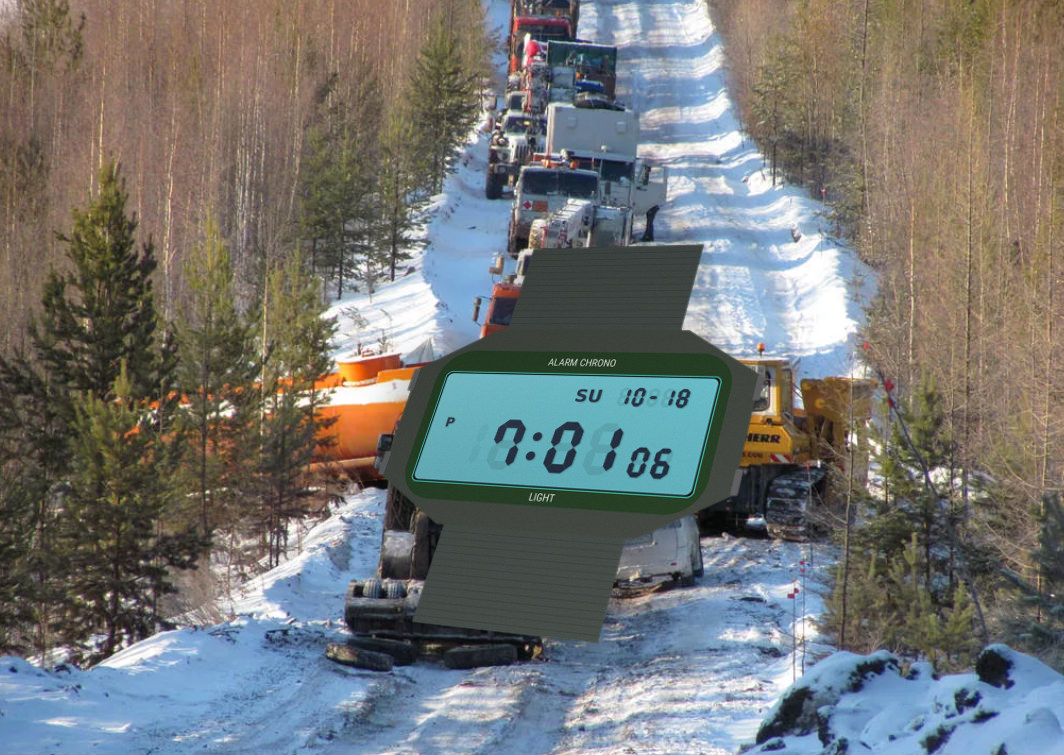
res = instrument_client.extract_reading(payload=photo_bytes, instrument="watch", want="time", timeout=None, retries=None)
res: 7:01:06
